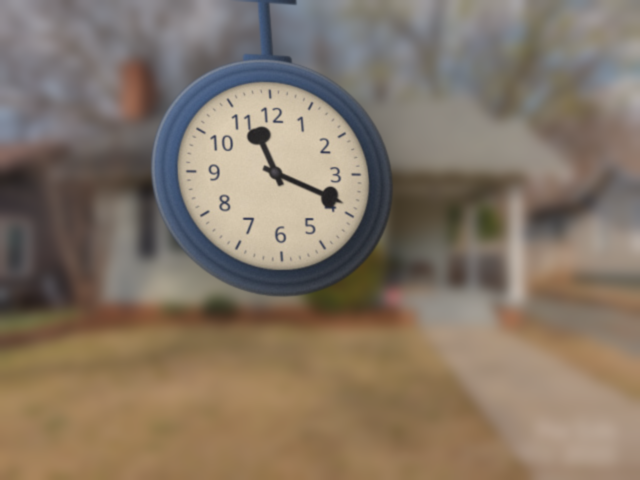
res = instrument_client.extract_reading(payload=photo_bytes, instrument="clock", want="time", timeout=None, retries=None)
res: 11:19
